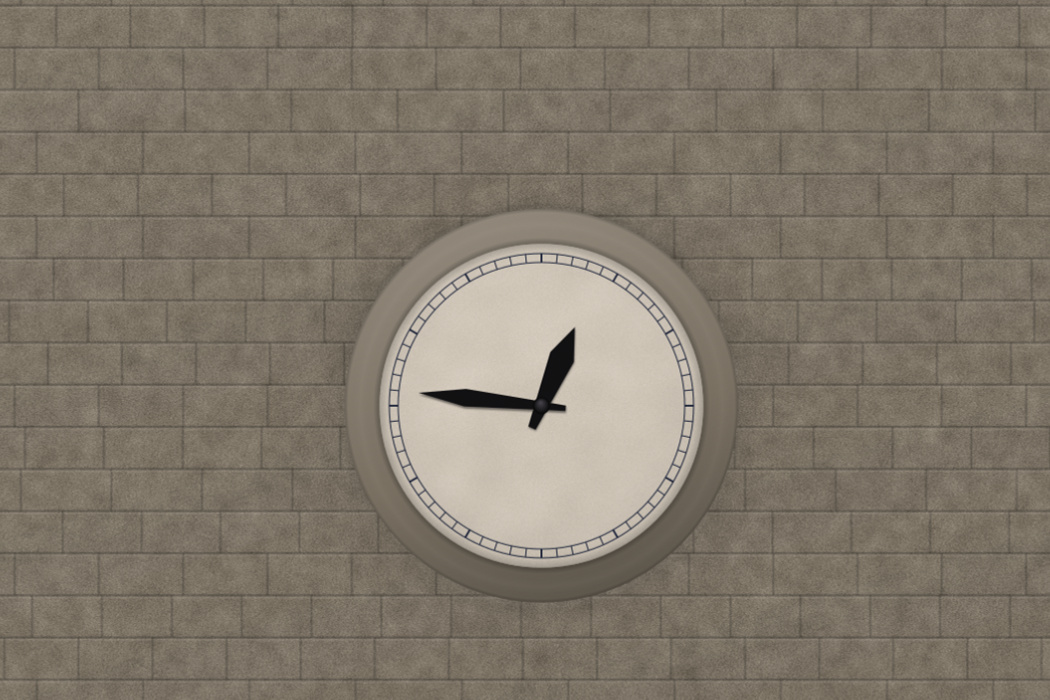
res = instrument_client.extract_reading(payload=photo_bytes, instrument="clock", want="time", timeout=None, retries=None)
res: 12:46
